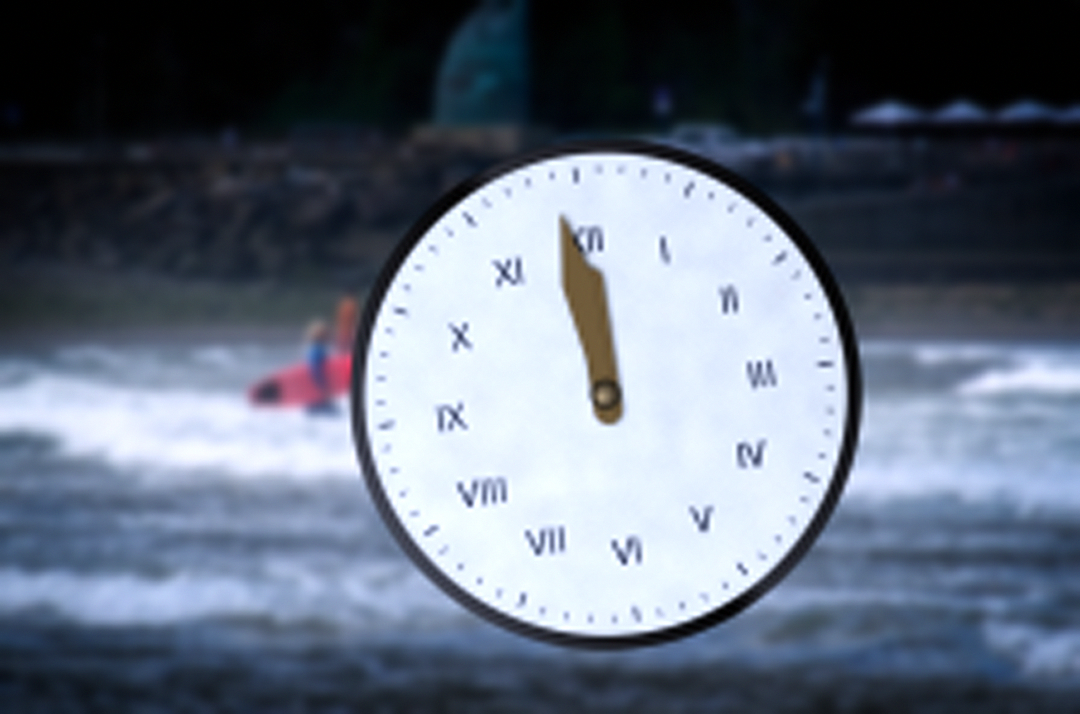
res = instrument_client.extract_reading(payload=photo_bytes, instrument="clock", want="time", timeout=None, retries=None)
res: 11:59
